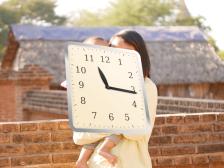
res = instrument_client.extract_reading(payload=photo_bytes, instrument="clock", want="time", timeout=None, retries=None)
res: 11:16
